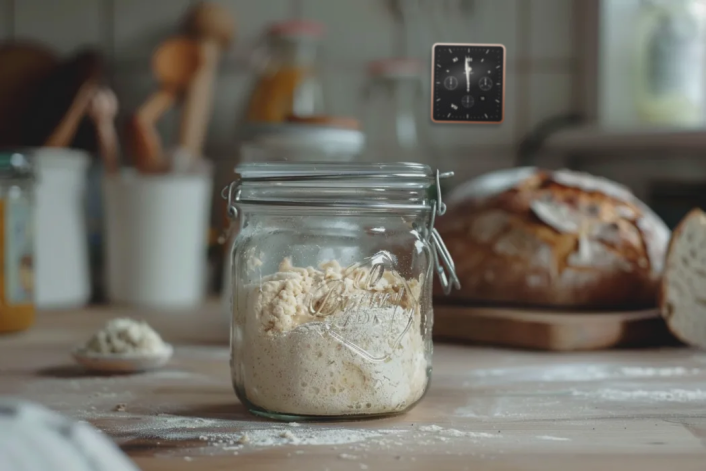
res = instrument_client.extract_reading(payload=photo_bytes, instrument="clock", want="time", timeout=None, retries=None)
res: 11:59
